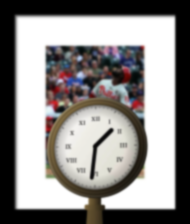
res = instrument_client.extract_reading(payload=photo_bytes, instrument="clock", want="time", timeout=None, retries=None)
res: 1:31
